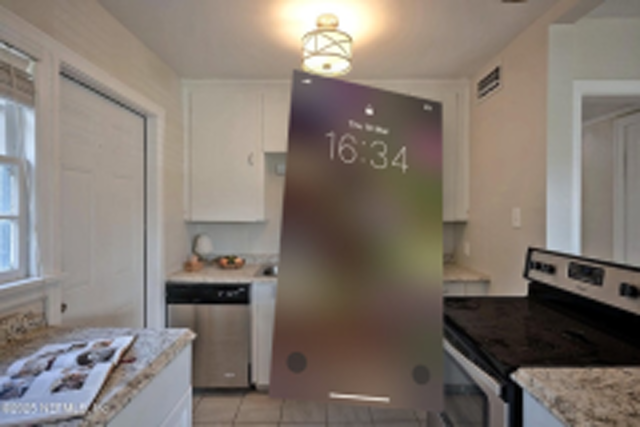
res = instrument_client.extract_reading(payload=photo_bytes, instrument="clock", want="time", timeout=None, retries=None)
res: 16:34
